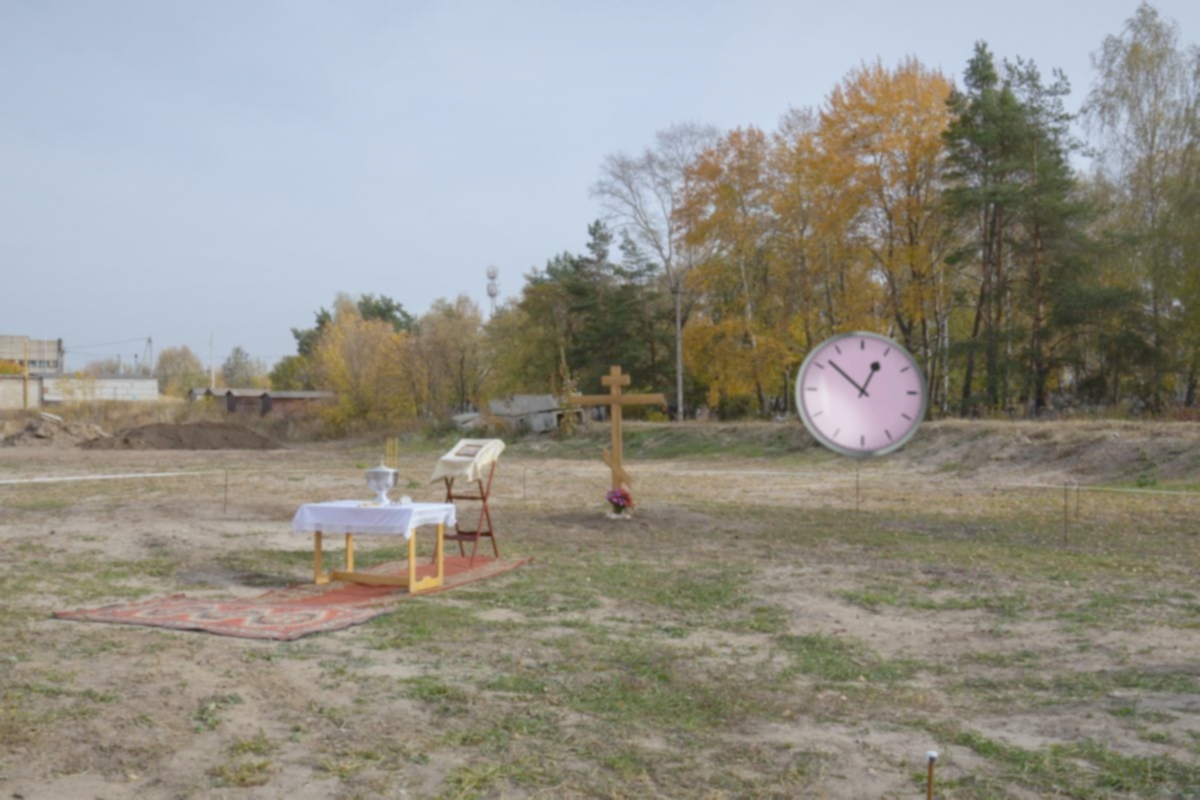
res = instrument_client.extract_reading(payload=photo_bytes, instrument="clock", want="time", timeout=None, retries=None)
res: 12:52
